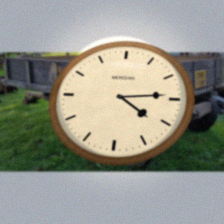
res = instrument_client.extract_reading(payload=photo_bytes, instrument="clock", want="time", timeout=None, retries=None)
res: 4:14
